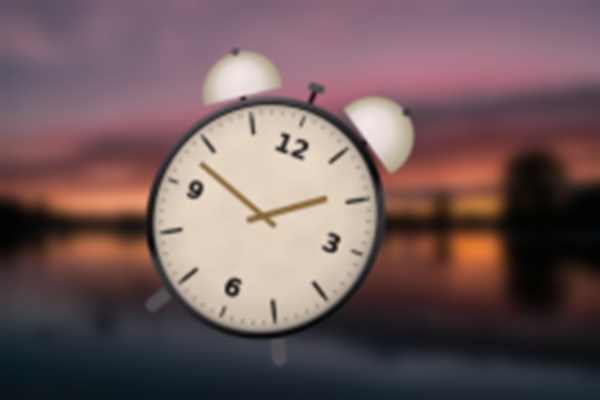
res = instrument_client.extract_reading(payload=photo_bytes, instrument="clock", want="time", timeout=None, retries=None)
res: 1:48
